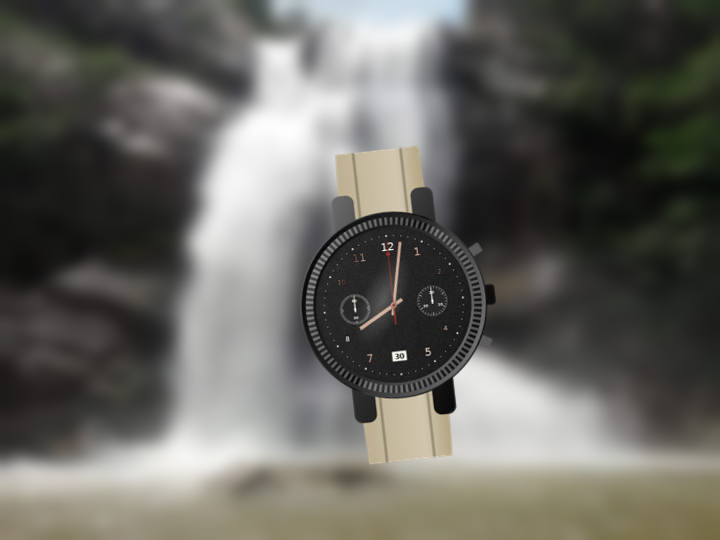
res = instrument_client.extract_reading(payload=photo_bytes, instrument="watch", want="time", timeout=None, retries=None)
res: 8:02
